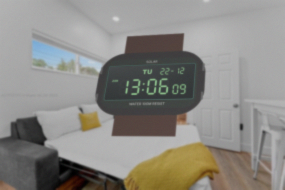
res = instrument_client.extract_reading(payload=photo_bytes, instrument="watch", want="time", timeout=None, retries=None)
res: 13:06:09
